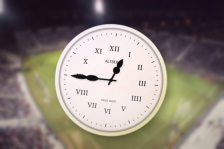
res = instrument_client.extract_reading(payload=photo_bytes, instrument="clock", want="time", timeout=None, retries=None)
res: 12:45
